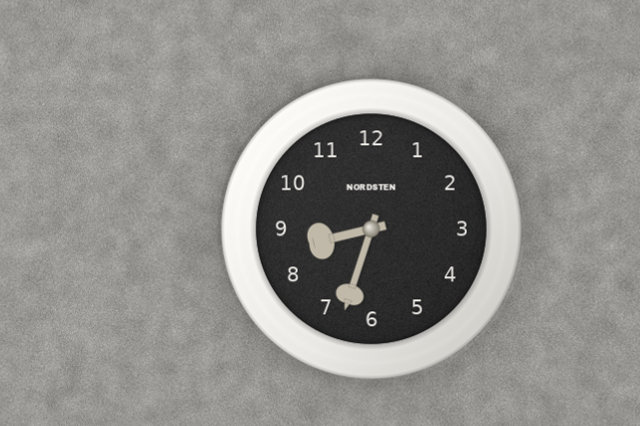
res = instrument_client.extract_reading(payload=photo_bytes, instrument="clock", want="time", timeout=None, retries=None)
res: 8:33
